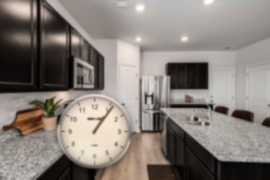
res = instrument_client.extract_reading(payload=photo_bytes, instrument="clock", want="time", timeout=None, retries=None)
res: 1:06
